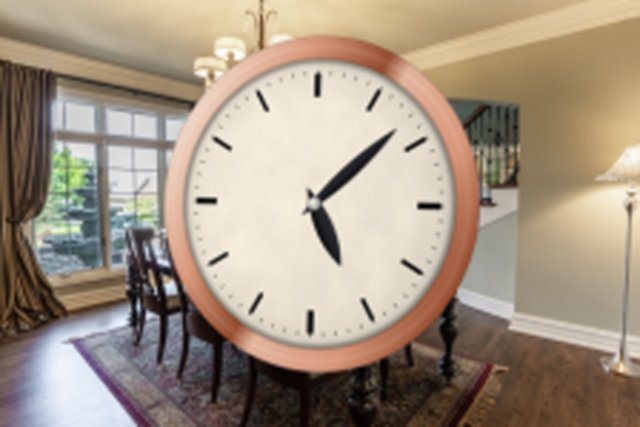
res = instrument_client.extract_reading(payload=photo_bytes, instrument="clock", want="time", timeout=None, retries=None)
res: 5:08
